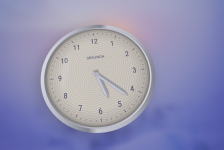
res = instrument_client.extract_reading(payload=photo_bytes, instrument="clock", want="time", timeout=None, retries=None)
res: 5:22
